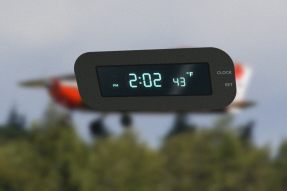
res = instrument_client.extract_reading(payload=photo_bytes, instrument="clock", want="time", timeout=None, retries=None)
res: 2:02
